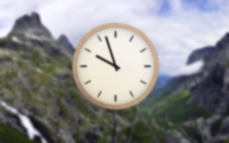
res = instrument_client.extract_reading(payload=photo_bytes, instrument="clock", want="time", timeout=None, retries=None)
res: 9:57
